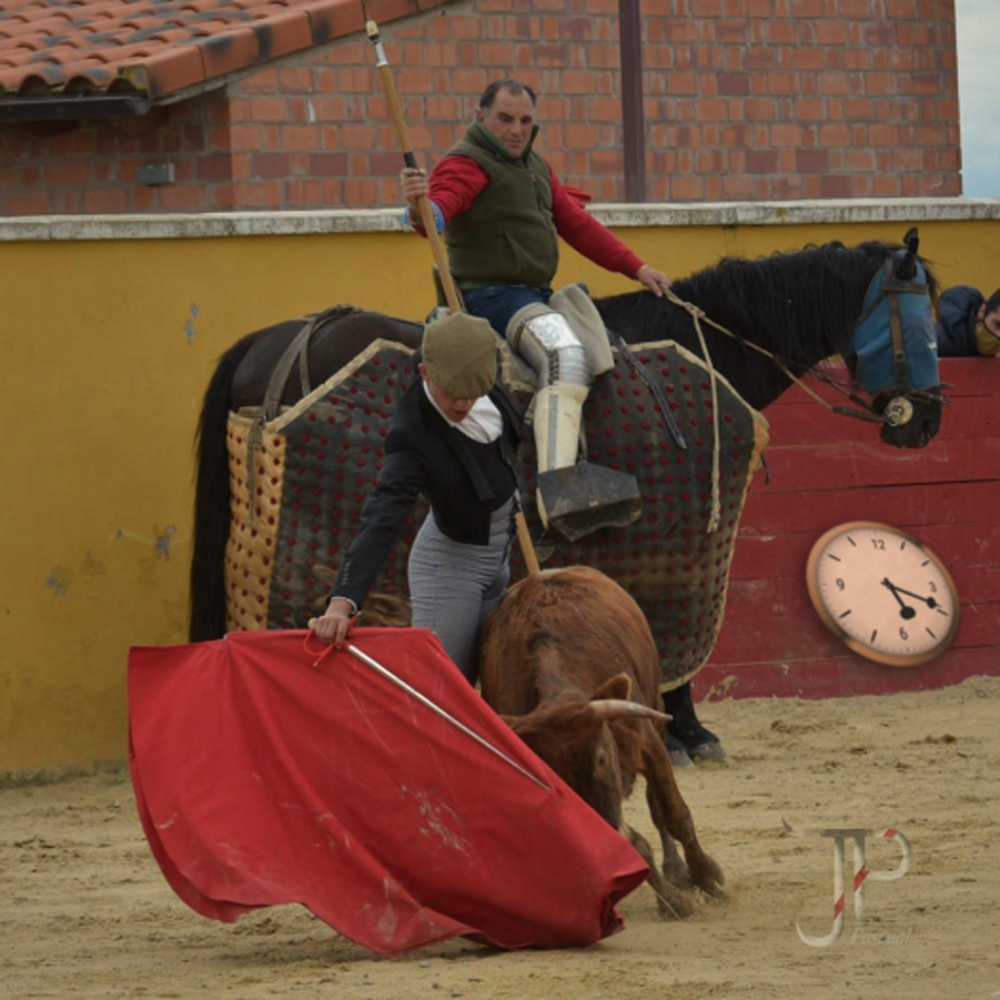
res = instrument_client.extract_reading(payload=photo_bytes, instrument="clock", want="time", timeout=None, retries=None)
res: 5:19
